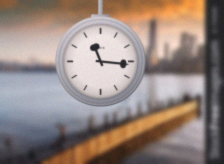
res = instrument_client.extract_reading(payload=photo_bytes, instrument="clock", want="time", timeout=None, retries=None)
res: 11:16
